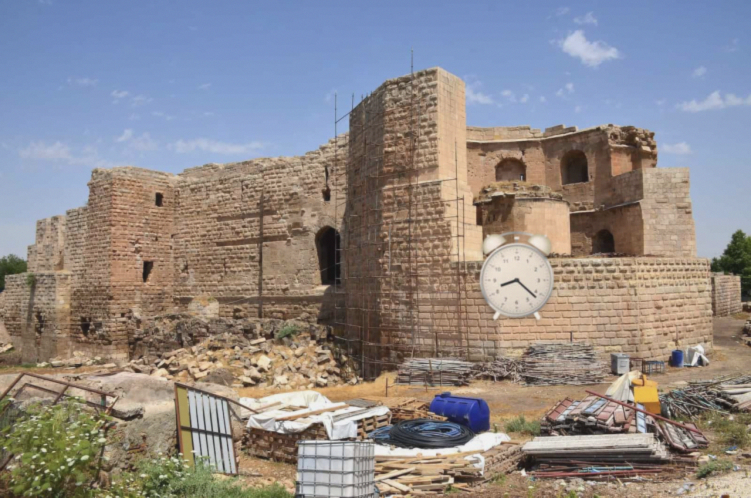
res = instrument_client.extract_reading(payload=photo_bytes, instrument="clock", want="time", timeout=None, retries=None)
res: 8:22
